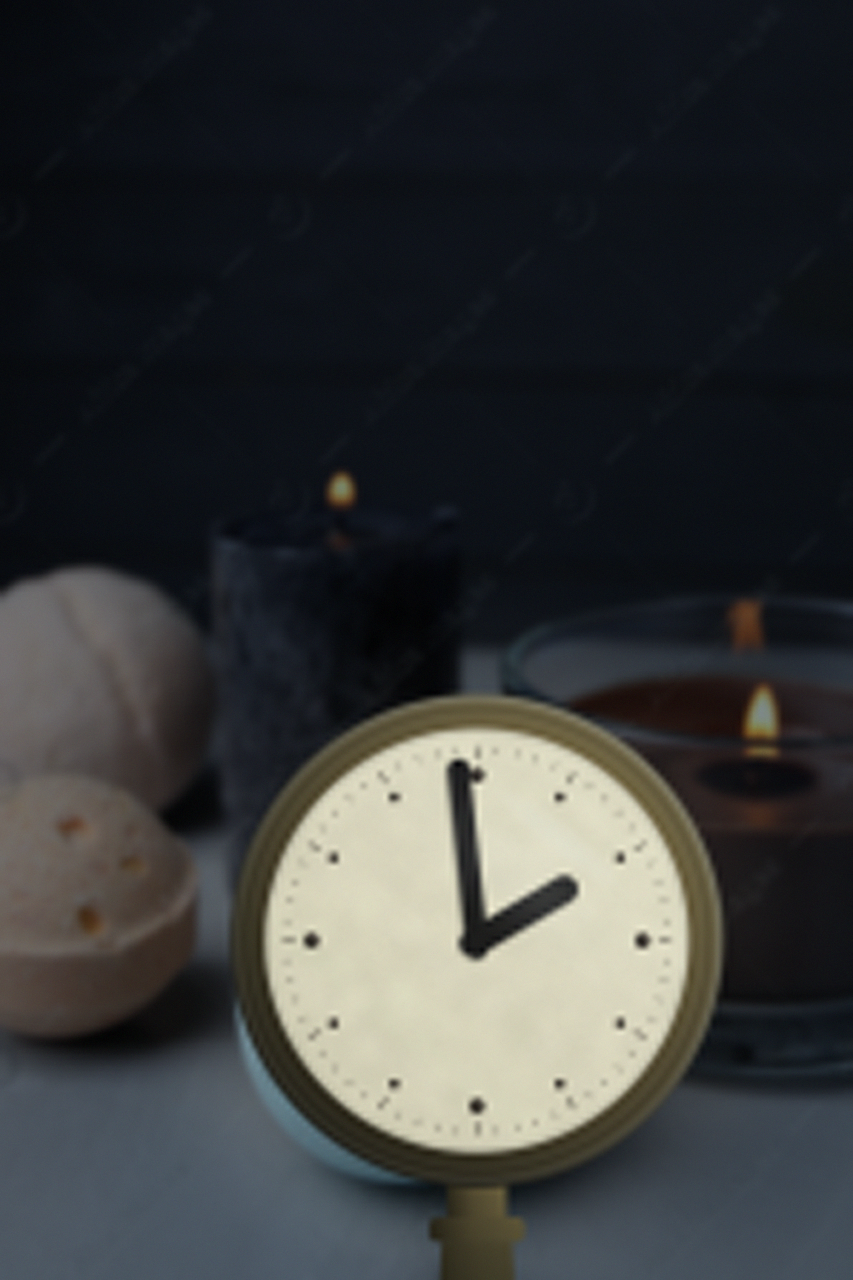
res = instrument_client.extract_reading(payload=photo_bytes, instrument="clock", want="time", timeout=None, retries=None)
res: 1:59
